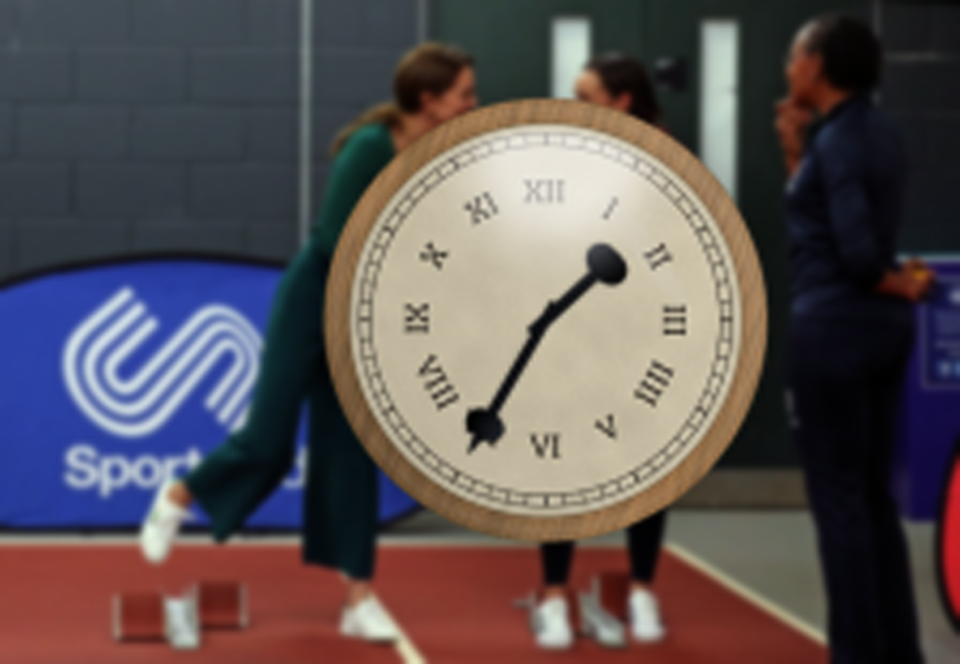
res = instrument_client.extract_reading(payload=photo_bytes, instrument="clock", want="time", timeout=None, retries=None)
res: 1:35
